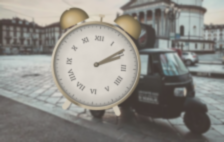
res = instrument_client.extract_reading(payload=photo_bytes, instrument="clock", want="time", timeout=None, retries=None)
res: 2:09
